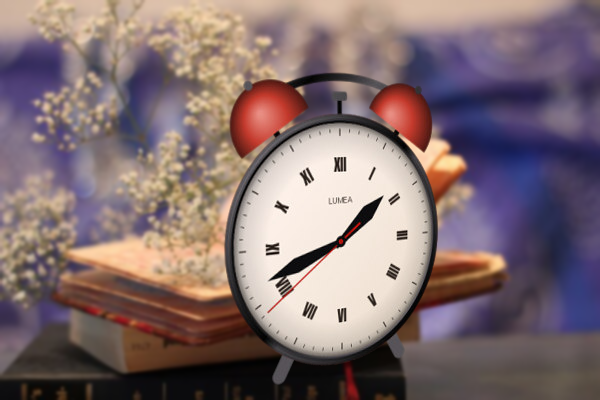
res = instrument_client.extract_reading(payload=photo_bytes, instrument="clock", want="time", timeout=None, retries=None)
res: 1:41:39
